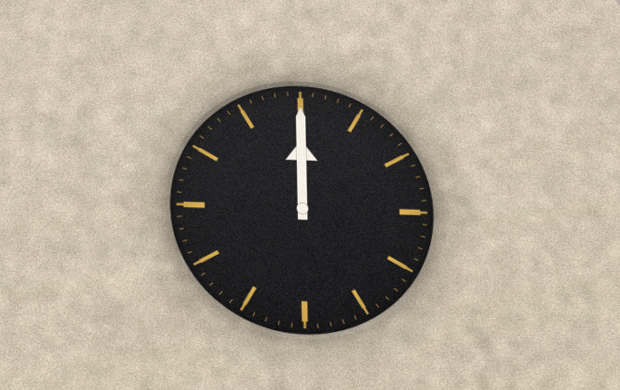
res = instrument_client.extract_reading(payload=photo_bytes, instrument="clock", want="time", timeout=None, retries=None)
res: 12:00
